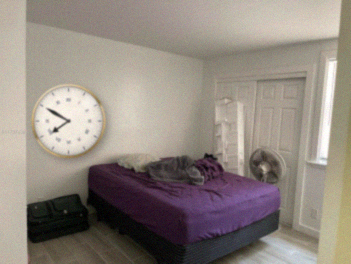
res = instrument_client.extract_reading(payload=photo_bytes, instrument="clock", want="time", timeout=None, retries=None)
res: 7:50
